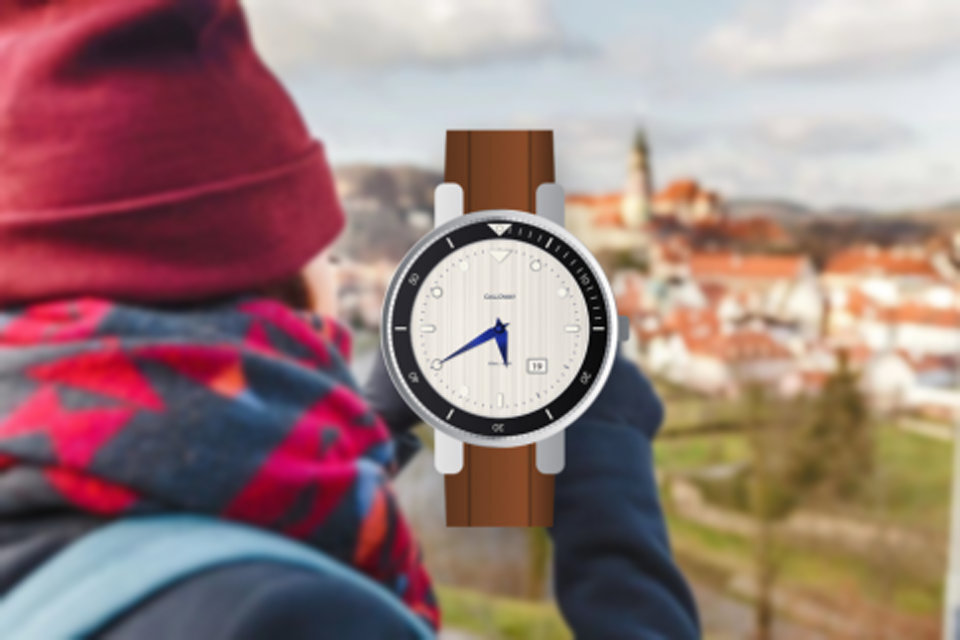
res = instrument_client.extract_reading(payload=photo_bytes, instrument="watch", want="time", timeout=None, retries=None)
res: 5:40
